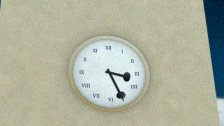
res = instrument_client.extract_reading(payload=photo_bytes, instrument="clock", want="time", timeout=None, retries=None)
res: 3:26
